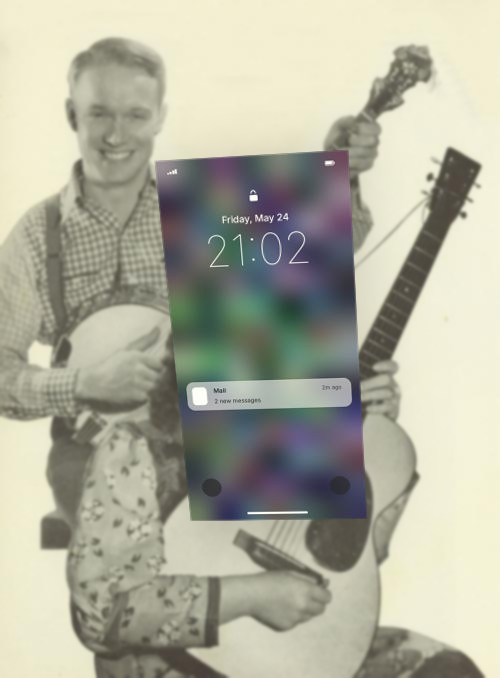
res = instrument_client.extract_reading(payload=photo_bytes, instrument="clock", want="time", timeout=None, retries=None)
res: 21:02
